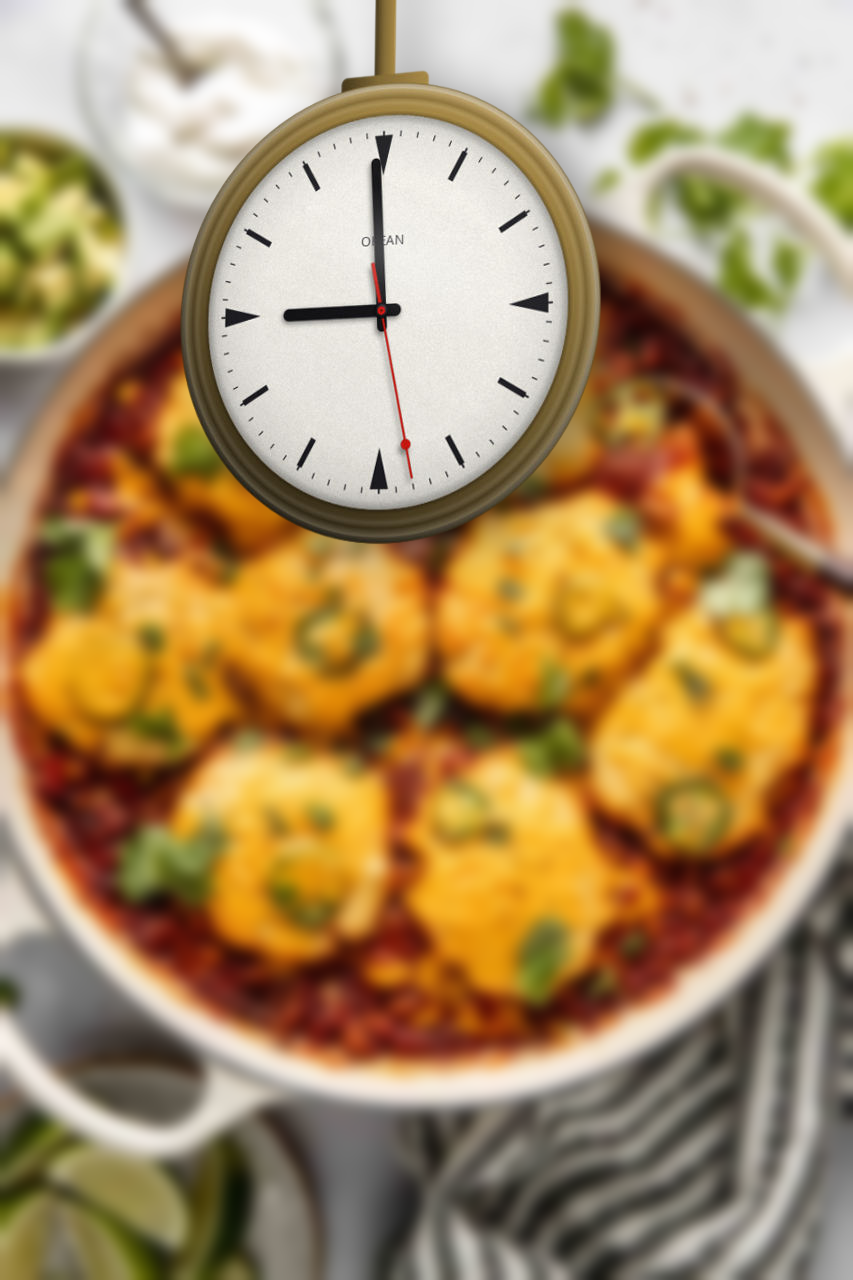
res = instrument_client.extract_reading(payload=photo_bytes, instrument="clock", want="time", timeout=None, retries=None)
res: 8:59:28
